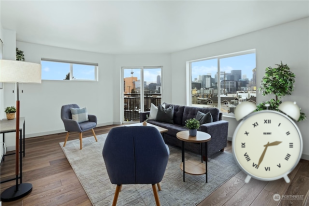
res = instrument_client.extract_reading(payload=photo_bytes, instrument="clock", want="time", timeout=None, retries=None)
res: 2:34
